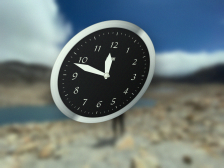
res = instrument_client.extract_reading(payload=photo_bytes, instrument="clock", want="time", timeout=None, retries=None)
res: 11:48
